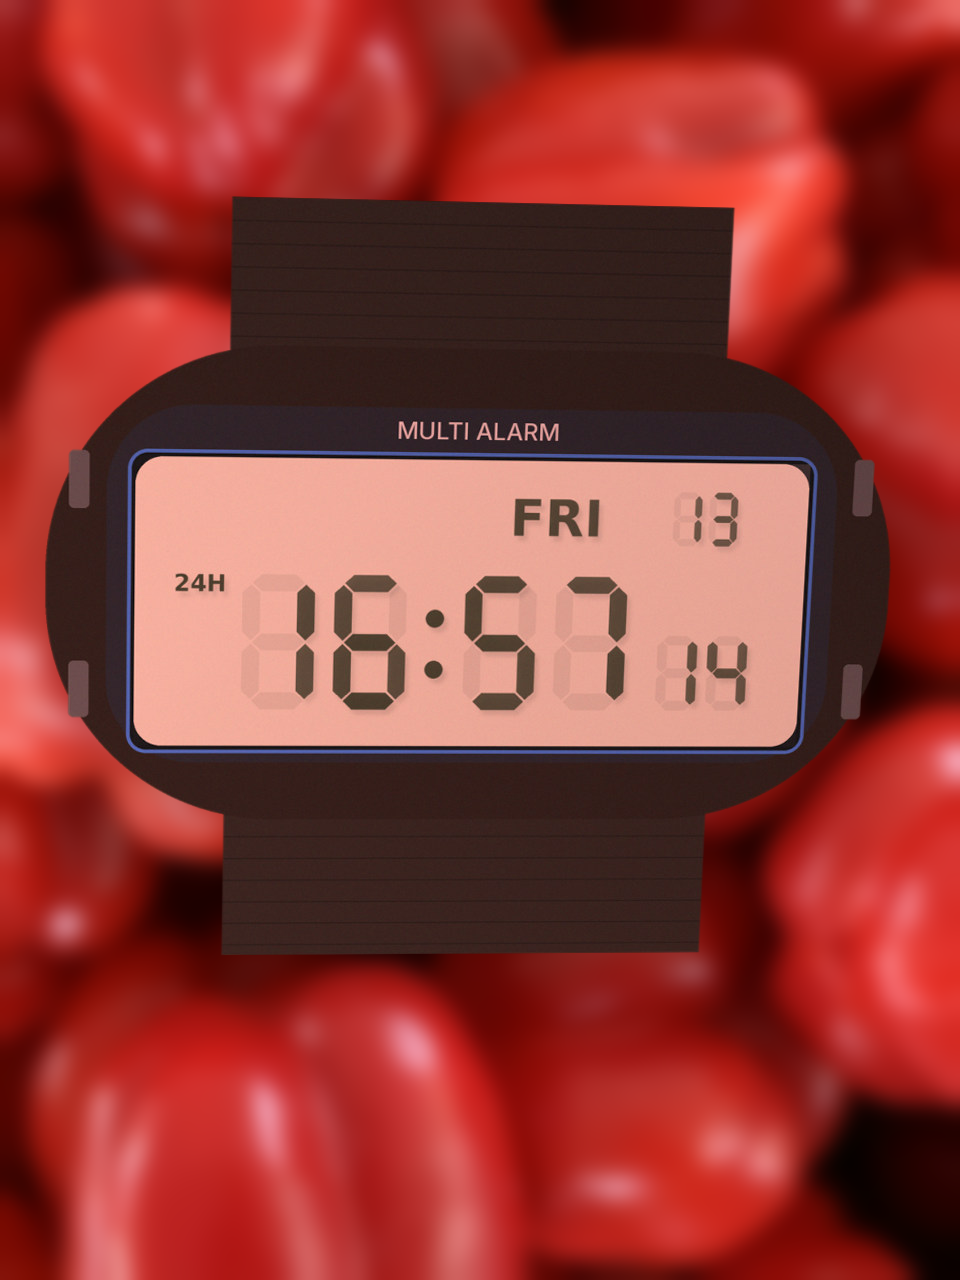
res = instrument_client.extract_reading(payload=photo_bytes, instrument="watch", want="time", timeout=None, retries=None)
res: 16:57:14
